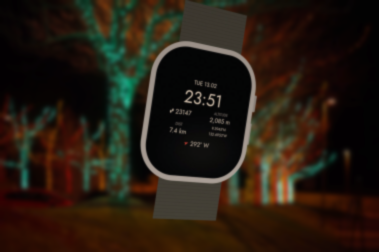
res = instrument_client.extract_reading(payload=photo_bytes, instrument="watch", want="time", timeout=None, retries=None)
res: 23:51
